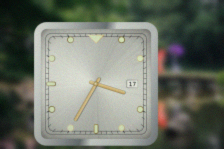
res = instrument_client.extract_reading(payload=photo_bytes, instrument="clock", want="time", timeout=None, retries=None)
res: 3:35
